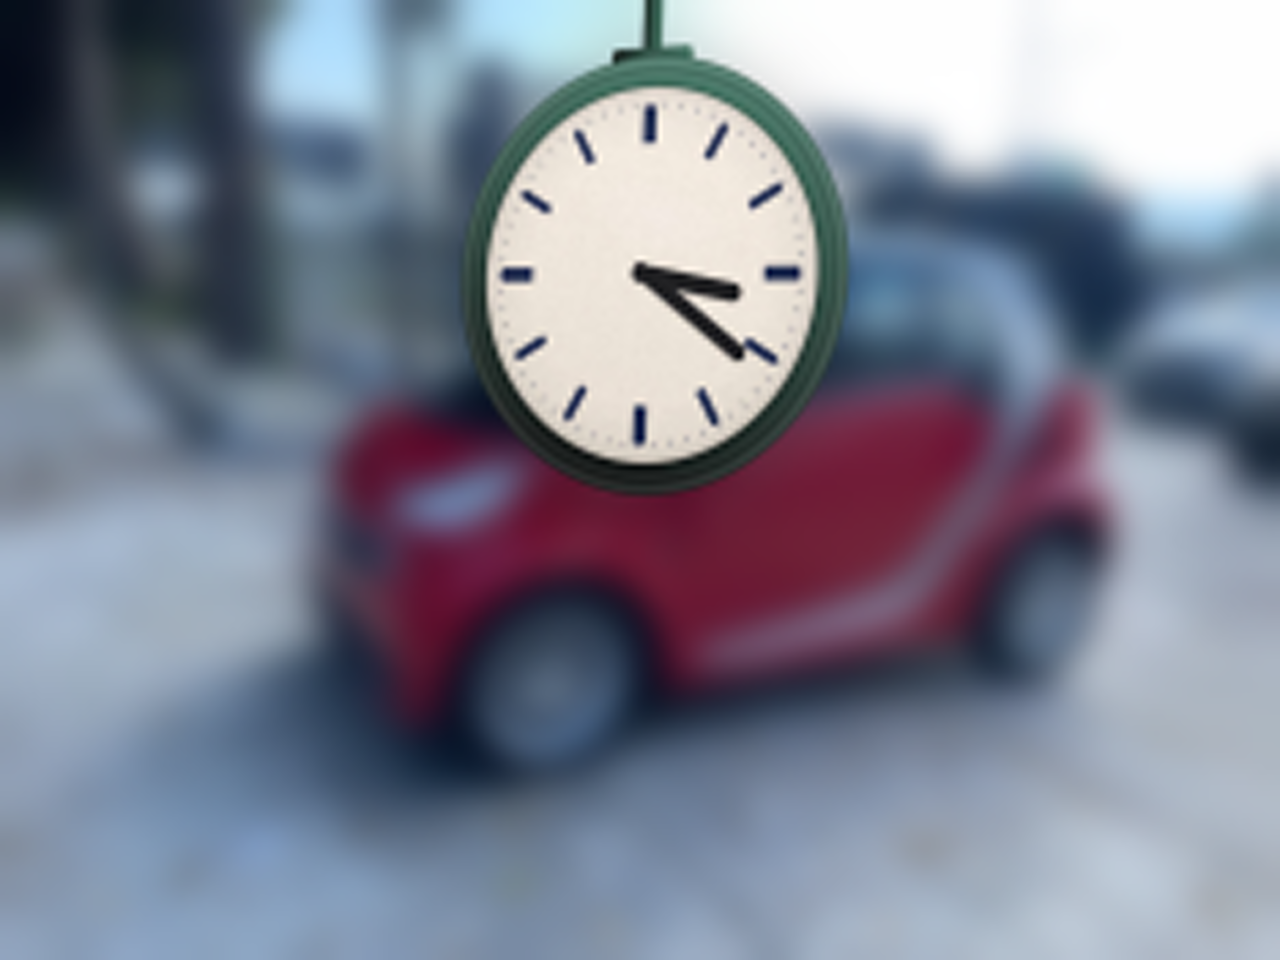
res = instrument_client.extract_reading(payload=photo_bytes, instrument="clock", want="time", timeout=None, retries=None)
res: 3:21
